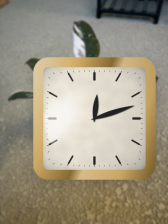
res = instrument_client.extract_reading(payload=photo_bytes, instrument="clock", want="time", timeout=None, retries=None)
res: 12:12
